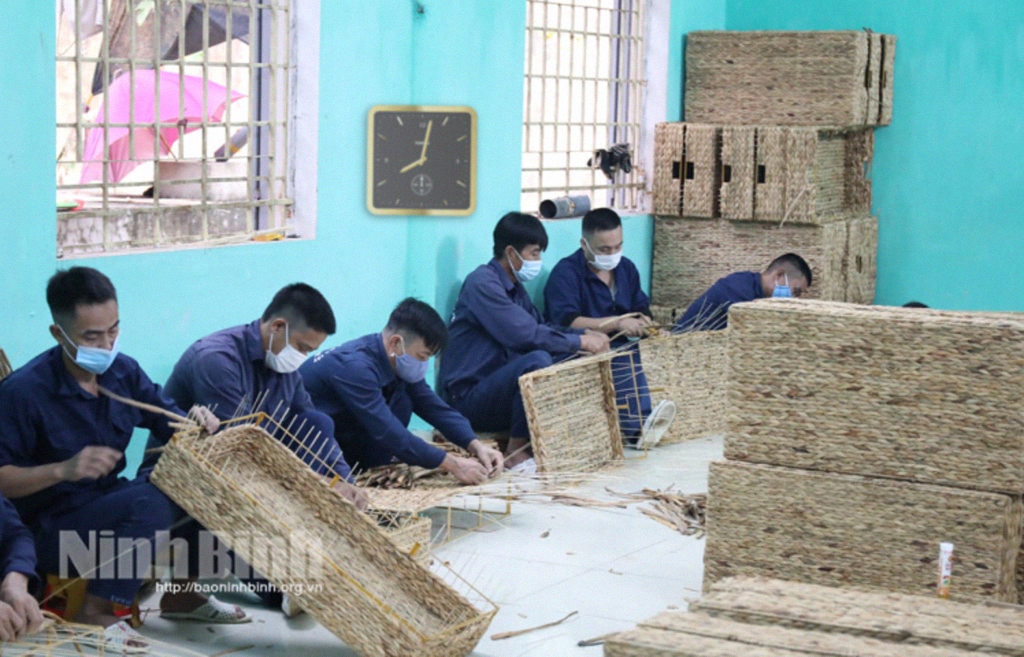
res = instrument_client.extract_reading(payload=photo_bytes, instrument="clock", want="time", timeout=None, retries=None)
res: 8:02
